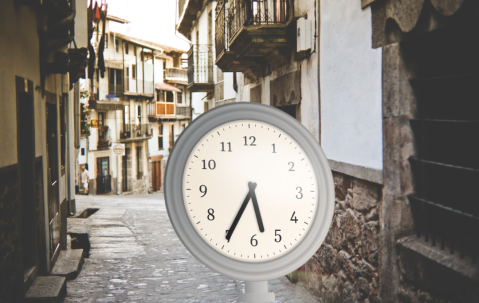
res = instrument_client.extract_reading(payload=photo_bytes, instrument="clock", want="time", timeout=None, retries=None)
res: 5:35
